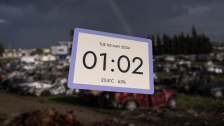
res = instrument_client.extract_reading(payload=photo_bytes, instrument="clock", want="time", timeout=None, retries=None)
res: 1:02
